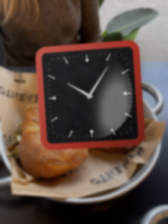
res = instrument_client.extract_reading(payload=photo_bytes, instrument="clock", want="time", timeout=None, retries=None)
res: 10:06
